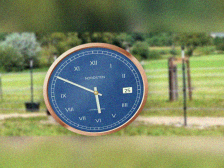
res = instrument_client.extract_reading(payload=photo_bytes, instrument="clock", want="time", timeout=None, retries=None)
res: 5:50
